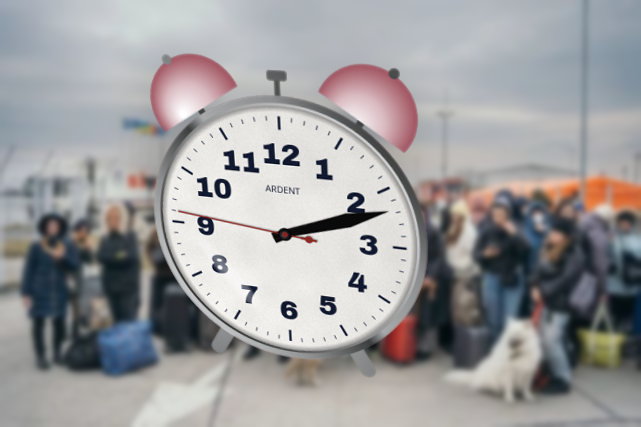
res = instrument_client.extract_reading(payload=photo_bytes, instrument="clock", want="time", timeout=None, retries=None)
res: 2:11:46
